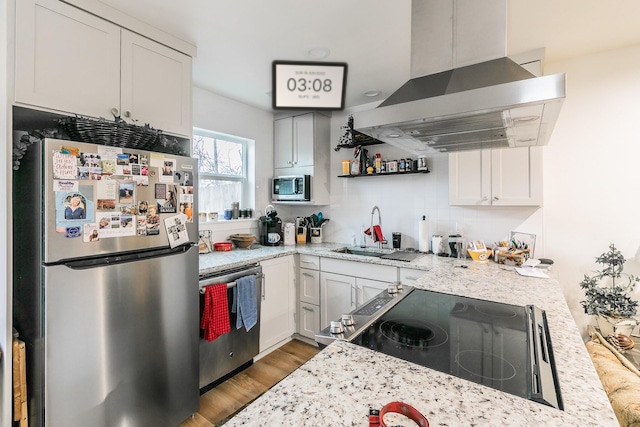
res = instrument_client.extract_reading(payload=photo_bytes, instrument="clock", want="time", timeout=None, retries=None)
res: 3:08
